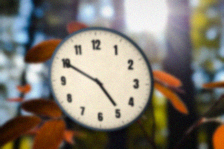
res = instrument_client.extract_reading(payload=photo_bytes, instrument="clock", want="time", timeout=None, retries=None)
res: 4:50
